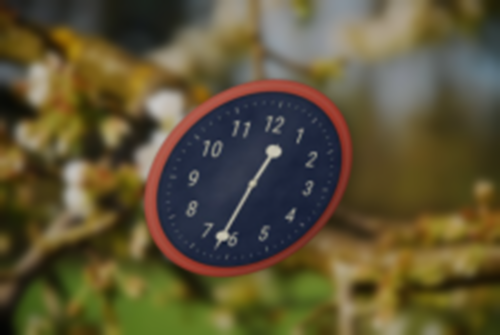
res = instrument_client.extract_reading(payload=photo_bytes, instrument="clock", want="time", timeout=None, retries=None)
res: 12:32
